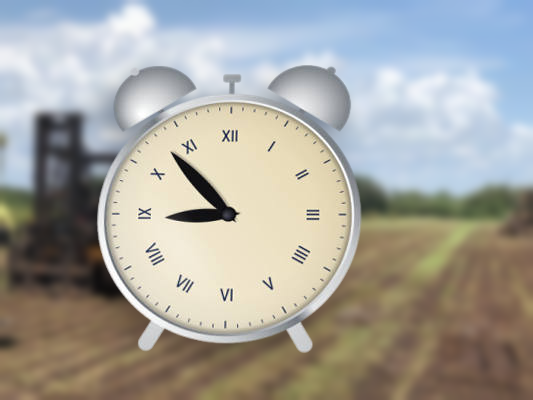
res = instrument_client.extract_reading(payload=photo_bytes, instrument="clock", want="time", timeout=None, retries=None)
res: 8:53
